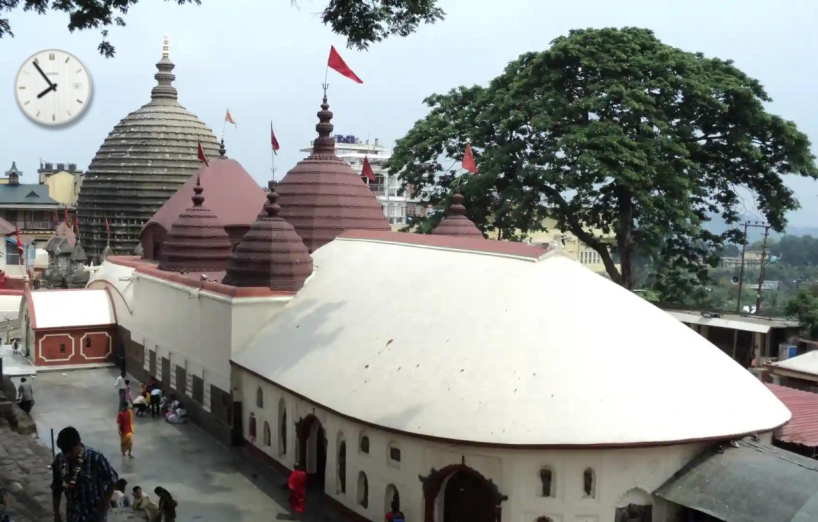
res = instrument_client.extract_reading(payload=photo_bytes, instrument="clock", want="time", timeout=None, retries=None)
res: 7:54
